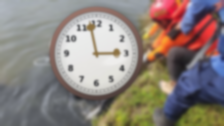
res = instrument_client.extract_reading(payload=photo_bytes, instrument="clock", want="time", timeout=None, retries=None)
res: 2:58
